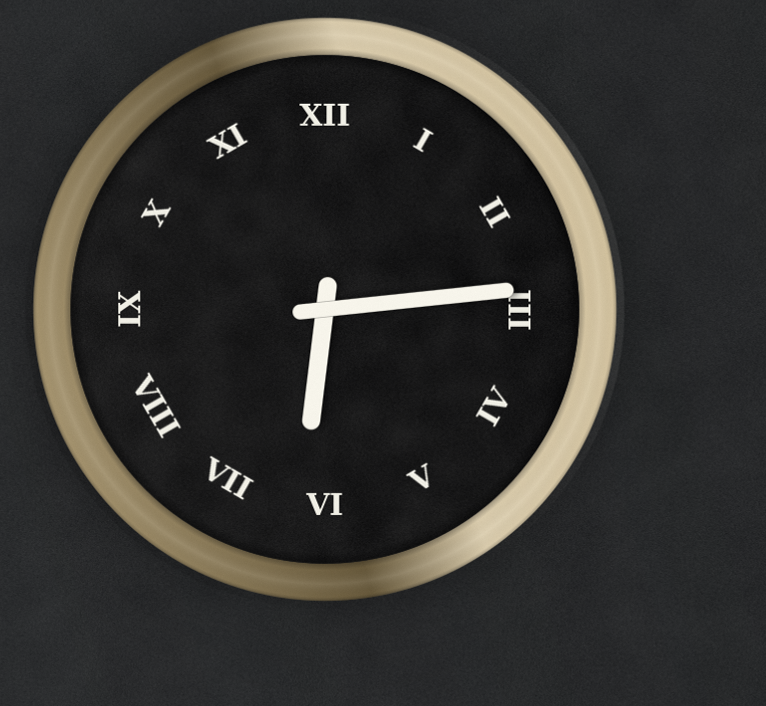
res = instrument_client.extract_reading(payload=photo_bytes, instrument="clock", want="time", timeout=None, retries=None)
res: 6:14
